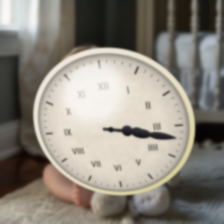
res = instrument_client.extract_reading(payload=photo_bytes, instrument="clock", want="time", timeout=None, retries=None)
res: 3:17
